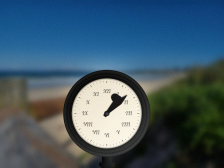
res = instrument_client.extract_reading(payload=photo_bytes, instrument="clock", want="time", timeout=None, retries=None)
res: 1:08
